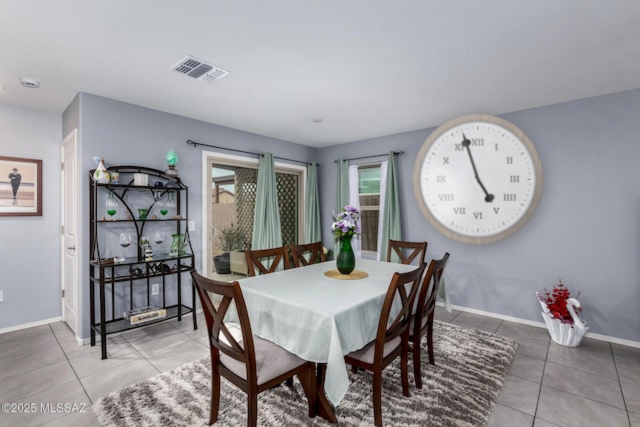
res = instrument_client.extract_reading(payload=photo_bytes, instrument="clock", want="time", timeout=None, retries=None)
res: 4:57
